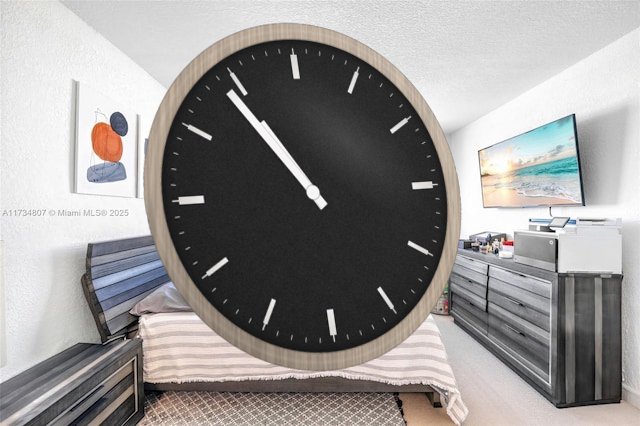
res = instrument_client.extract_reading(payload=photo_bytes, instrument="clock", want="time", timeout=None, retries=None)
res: 10:54
